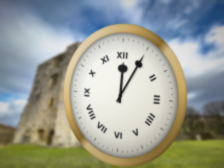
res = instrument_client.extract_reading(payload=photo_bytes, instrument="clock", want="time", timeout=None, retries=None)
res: 12:05
